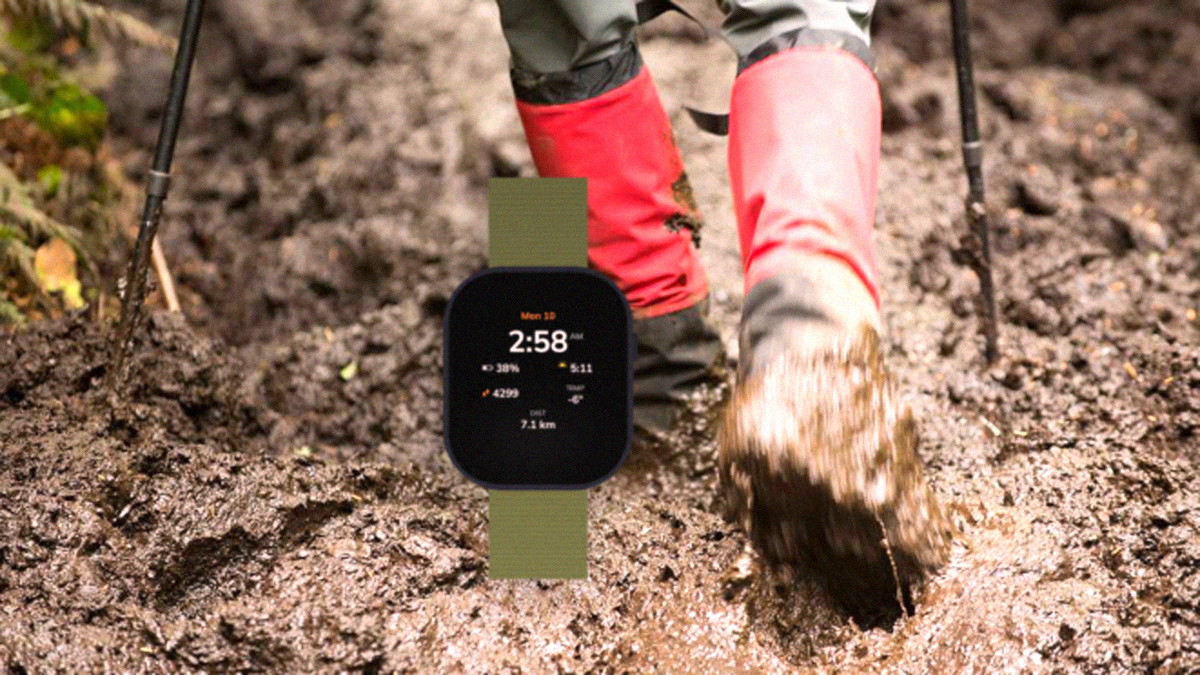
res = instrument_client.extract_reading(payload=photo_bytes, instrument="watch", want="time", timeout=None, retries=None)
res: 2:58
